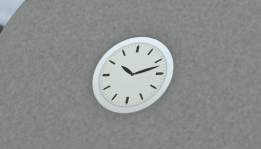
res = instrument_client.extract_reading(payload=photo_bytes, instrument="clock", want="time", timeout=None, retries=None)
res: 10:12
